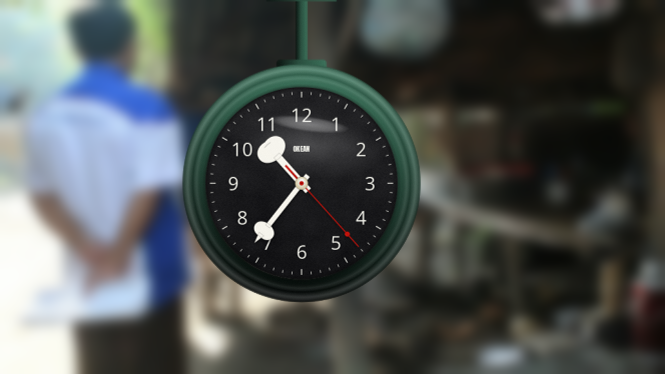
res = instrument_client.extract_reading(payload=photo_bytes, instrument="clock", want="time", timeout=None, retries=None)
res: 10:36:23
